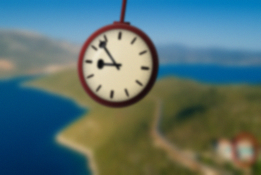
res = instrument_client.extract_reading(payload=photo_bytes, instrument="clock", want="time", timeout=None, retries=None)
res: 8:53
